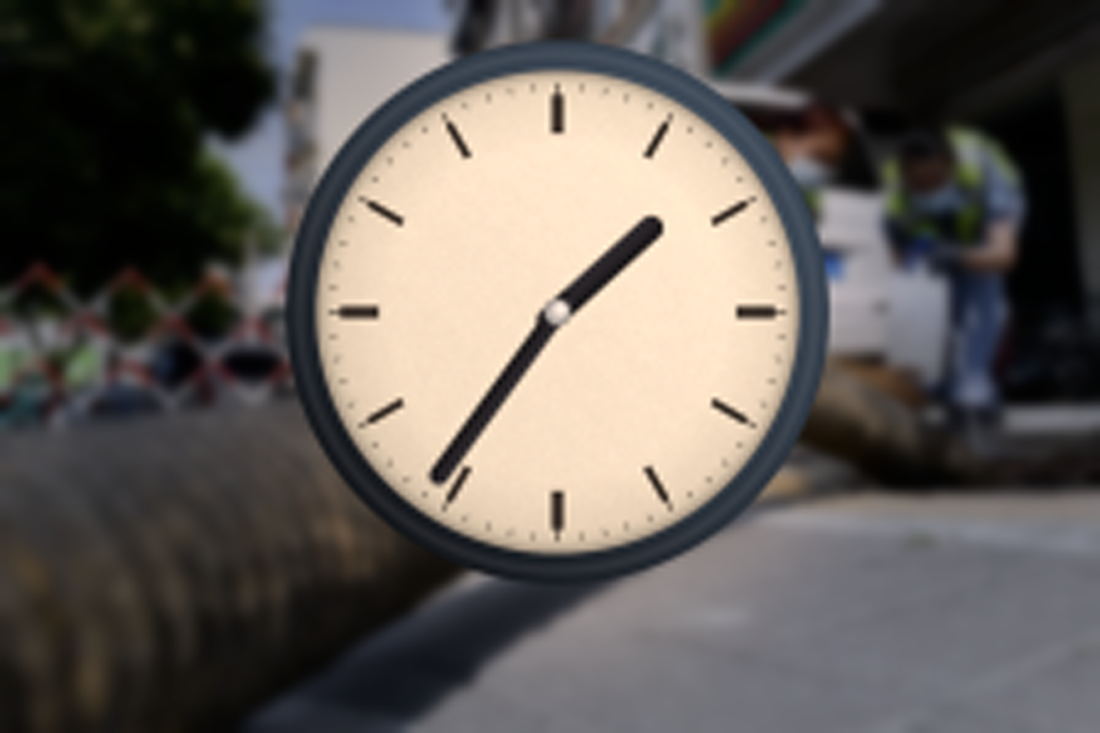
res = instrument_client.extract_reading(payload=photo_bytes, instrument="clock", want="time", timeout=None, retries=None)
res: 1:36
